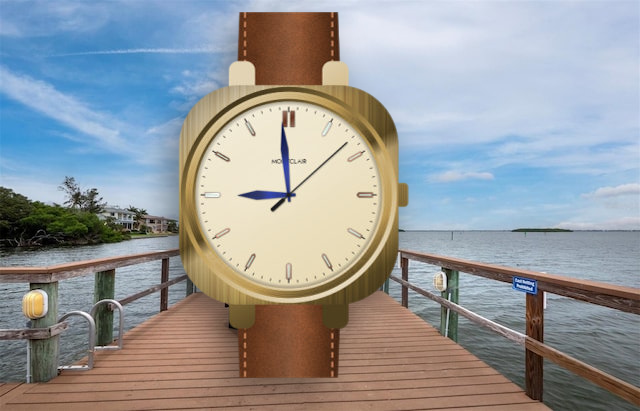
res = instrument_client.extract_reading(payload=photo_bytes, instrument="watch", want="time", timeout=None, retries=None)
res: 8:59:08
